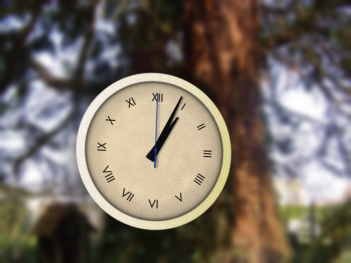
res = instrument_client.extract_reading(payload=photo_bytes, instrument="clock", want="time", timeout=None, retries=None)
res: 1:04:00
